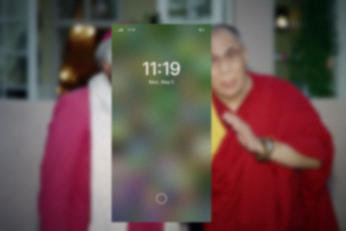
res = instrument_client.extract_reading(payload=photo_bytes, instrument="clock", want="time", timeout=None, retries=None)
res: 11:19
